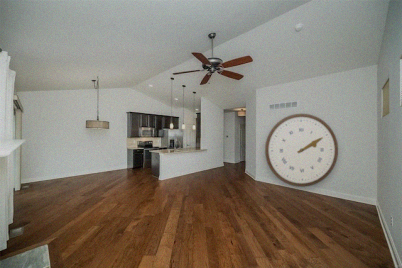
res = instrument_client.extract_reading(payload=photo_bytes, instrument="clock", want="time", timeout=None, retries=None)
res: 2:10
